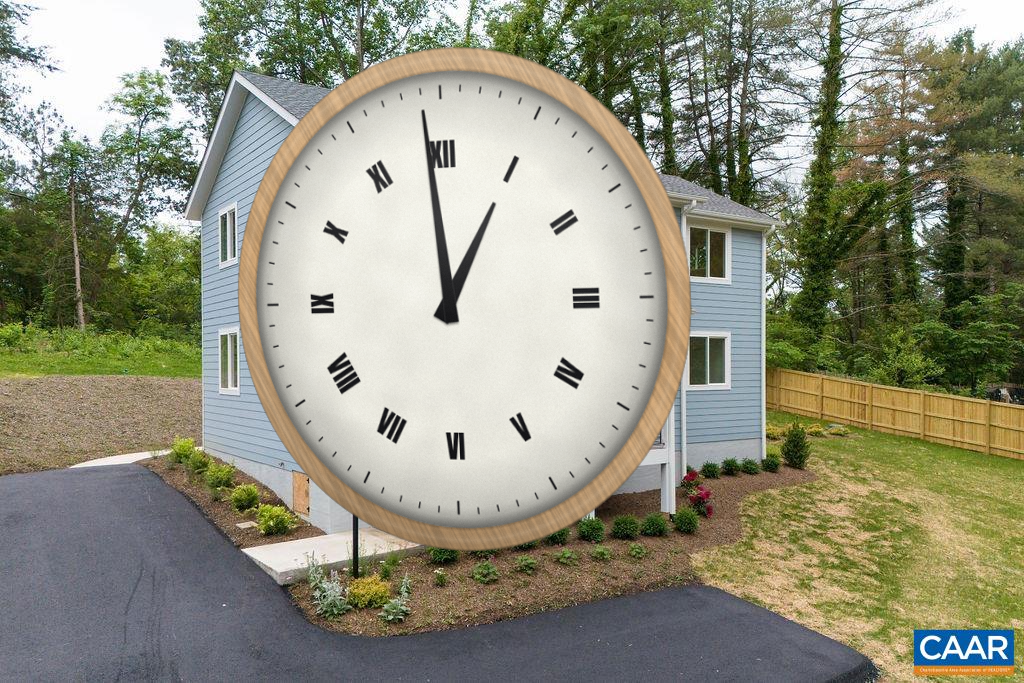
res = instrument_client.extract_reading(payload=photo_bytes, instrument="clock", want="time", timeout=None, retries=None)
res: 12:59
